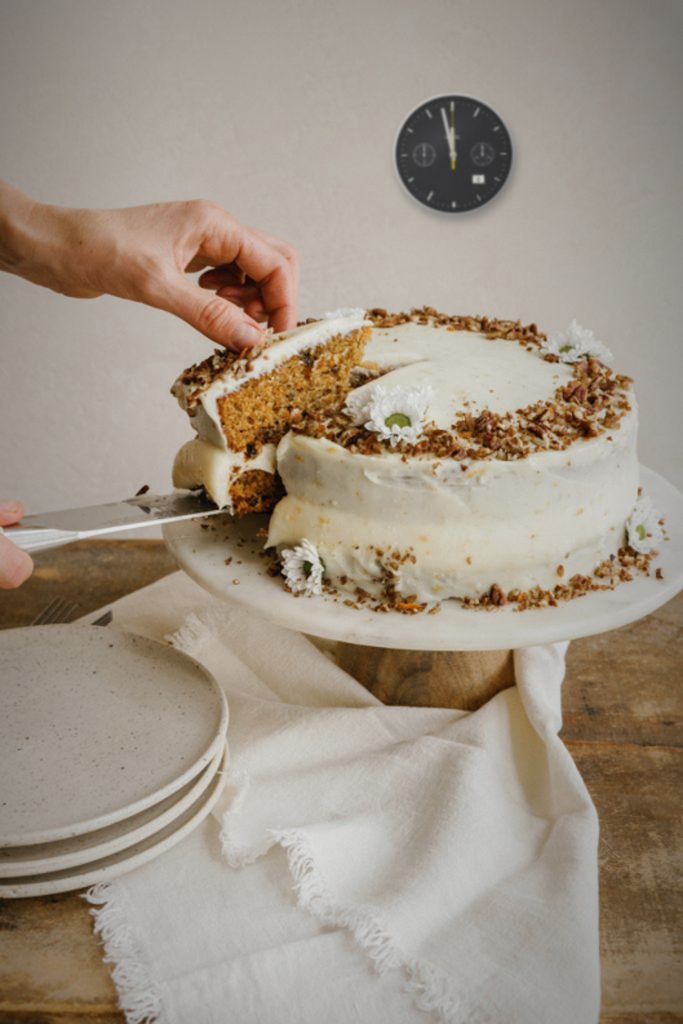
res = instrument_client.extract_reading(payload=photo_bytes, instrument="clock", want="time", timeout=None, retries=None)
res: 11:58
